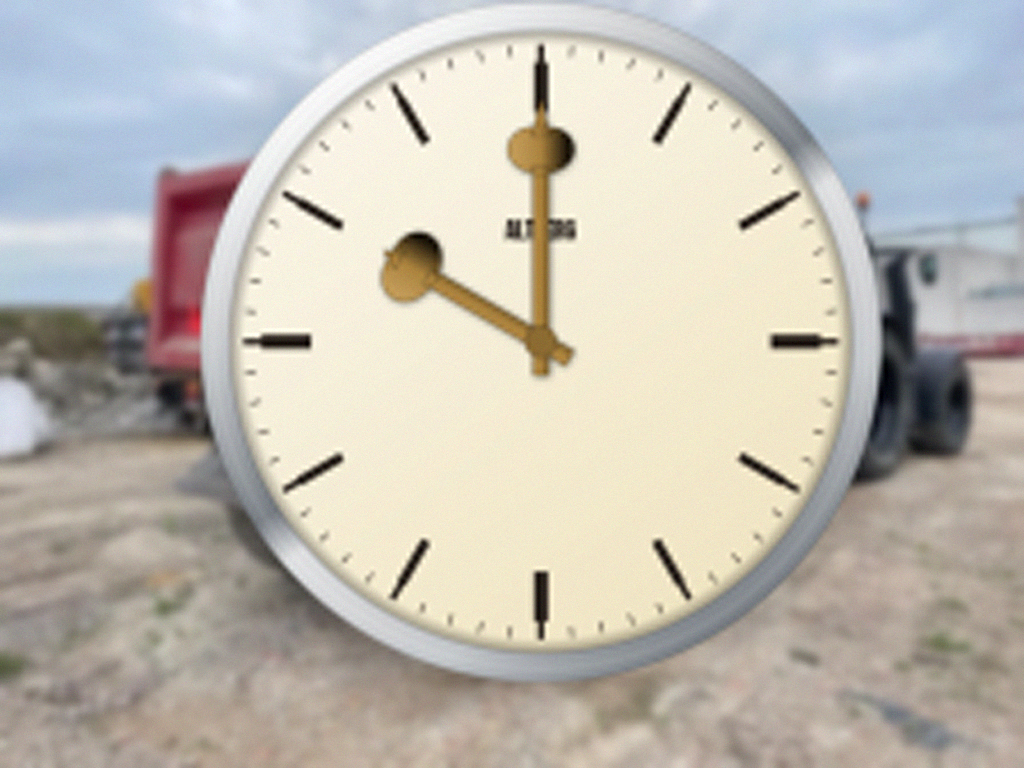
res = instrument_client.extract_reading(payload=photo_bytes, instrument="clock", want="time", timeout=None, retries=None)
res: 10:00
